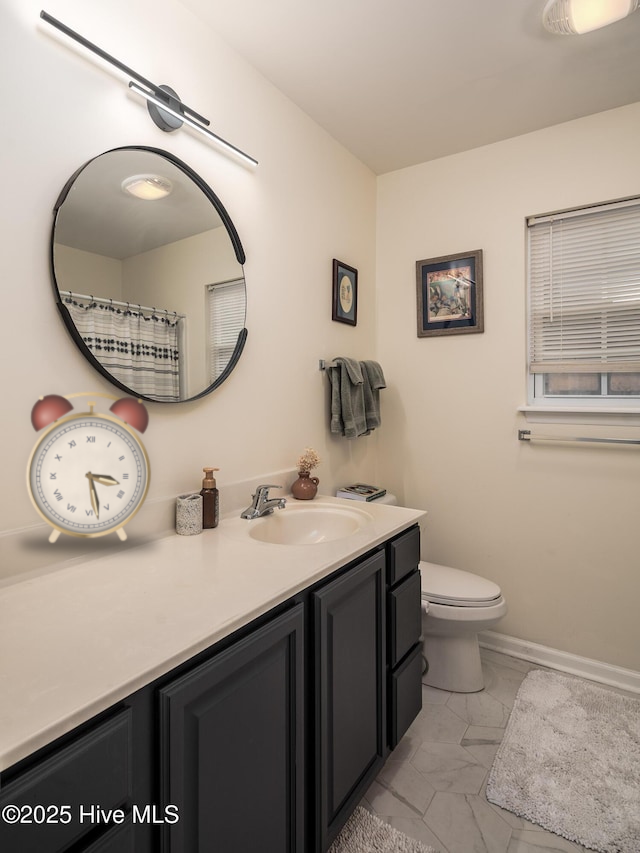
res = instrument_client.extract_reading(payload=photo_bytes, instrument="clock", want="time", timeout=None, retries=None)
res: 3:28
